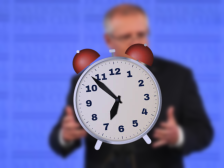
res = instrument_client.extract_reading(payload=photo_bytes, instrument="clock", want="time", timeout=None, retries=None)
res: 6:53
